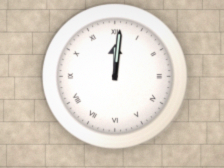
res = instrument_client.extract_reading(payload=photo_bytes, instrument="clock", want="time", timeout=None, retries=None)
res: 12:01
